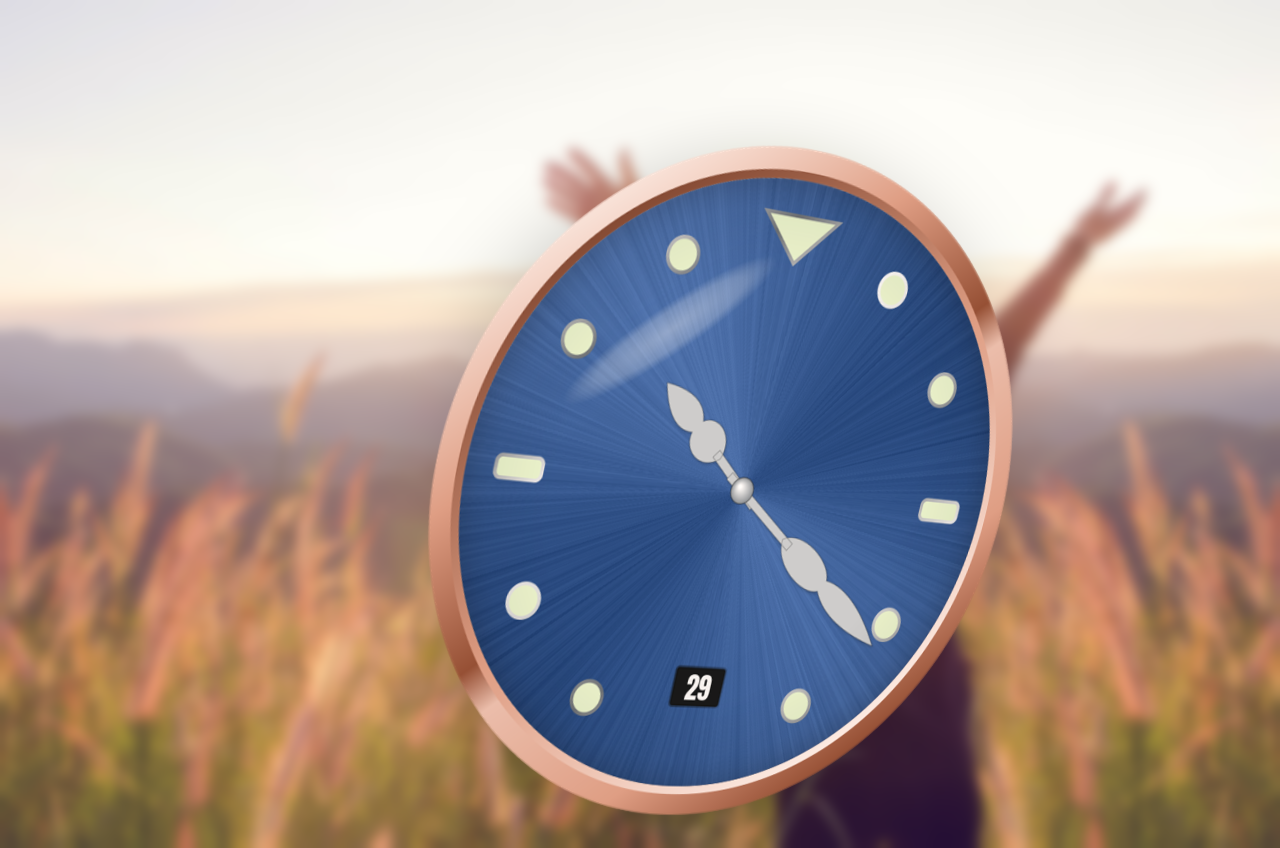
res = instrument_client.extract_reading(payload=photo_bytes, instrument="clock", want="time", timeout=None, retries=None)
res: 10:21
